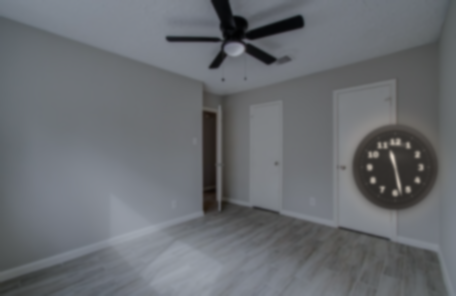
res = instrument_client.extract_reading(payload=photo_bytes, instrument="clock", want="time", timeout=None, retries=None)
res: 11:28
